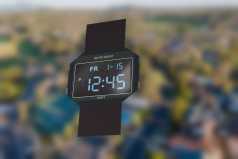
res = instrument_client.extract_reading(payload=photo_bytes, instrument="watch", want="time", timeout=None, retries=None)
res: 12:45
